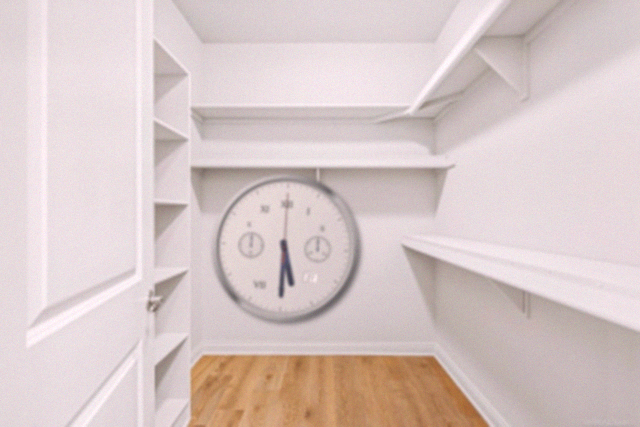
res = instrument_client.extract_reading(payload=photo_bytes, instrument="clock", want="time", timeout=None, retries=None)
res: 5:30
